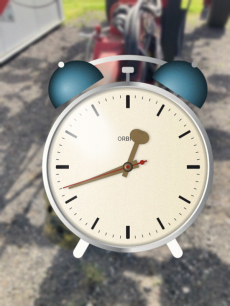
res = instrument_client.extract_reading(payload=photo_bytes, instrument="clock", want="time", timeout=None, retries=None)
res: 12:41:42
